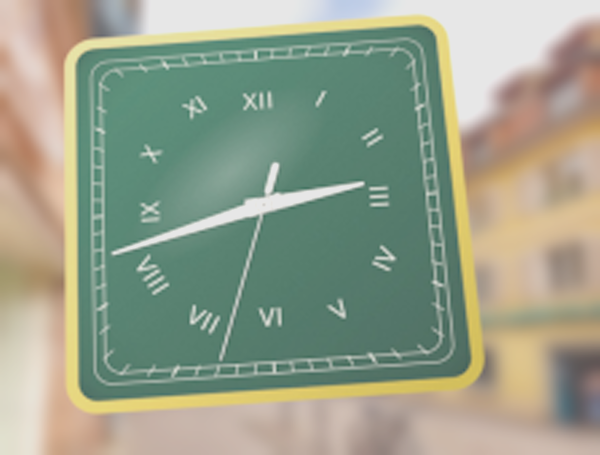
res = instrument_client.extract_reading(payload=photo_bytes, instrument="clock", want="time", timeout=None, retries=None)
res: 2:42:33
